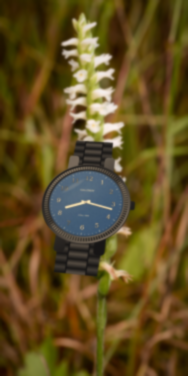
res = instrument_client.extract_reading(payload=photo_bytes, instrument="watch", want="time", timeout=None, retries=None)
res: 8:17
